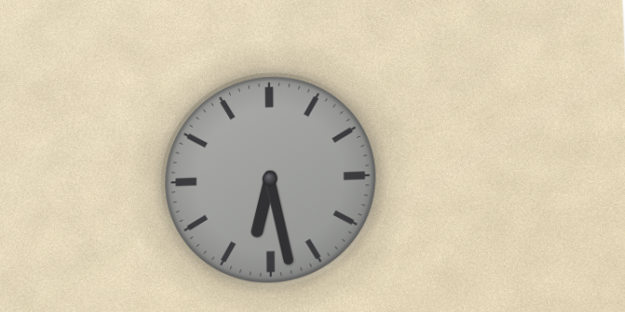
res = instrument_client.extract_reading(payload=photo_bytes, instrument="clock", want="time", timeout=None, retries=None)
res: 6:28
